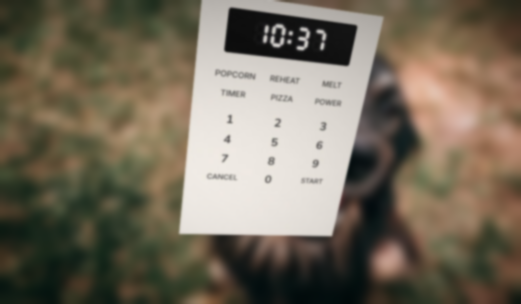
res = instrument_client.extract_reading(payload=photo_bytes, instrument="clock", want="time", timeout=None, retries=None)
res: 10:37
